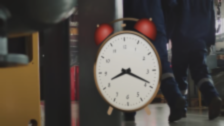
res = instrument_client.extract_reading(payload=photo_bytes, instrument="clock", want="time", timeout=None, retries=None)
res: 8:19
